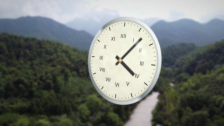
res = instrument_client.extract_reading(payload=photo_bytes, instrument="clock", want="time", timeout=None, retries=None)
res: 4:07
